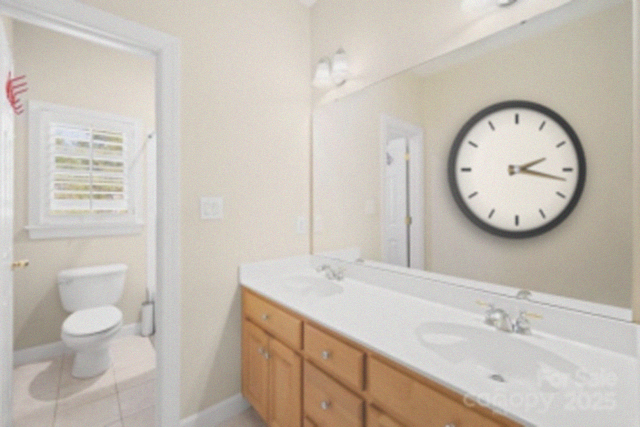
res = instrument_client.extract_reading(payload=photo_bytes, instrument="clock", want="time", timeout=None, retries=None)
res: 2:17
